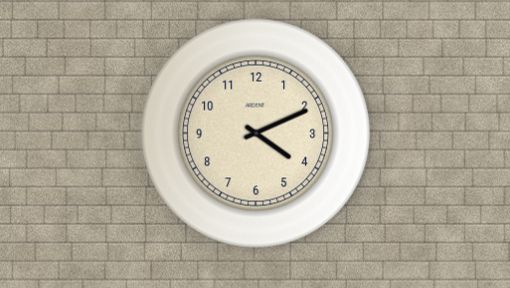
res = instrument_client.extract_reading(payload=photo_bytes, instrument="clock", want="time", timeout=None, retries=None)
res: 4:11
